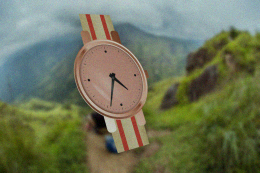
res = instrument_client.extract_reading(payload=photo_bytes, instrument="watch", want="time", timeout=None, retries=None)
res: 4:34
